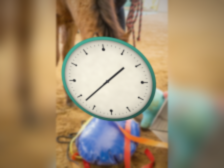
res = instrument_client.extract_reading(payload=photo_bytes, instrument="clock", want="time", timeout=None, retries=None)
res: 1:38
